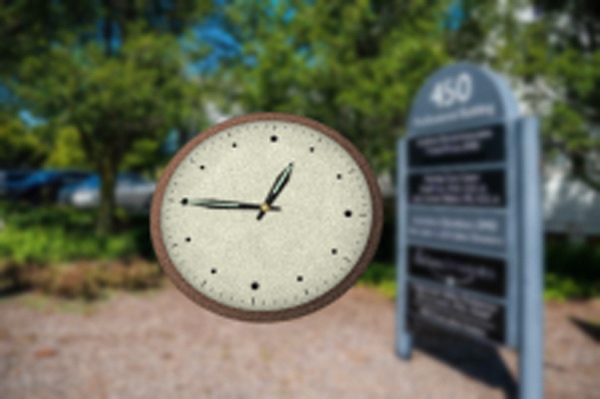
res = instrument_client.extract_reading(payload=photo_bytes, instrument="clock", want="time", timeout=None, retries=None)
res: 12:45
